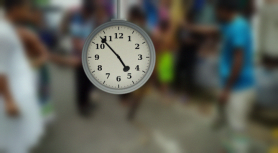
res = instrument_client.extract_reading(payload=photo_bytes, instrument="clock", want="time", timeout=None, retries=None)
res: 4:53
